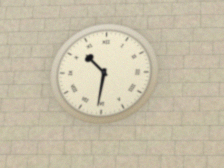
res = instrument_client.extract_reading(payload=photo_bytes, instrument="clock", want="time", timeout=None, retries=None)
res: 10:31
